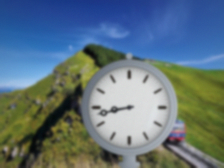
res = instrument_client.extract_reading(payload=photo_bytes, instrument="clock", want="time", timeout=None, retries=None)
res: 8:43
